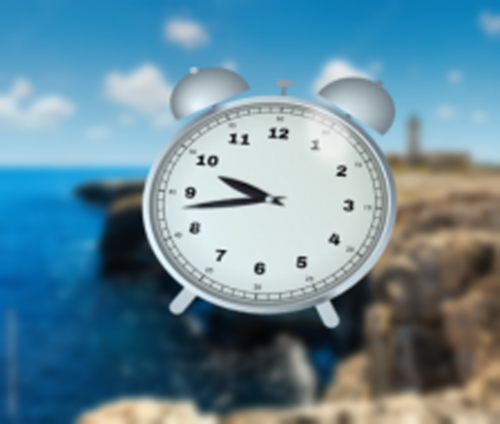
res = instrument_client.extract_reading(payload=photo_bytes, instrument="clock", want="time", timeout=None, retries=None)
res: 9:43
